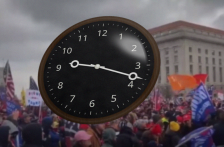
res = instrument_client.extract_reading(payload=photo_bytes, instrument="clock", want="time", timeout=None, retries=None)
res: 9:18
